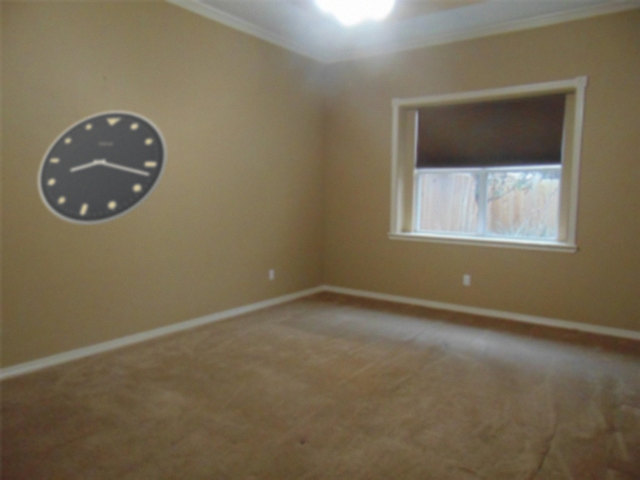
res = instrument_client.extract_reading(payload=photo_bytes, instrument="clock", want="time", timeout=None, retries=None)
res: 8:17
